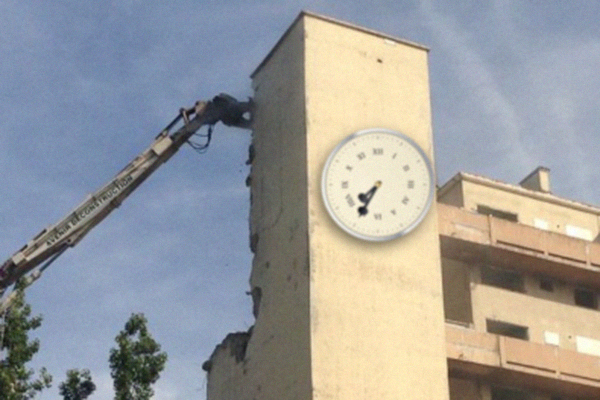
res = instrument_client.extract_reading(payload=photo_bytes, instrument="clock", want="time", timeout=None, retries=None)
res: 7:35
